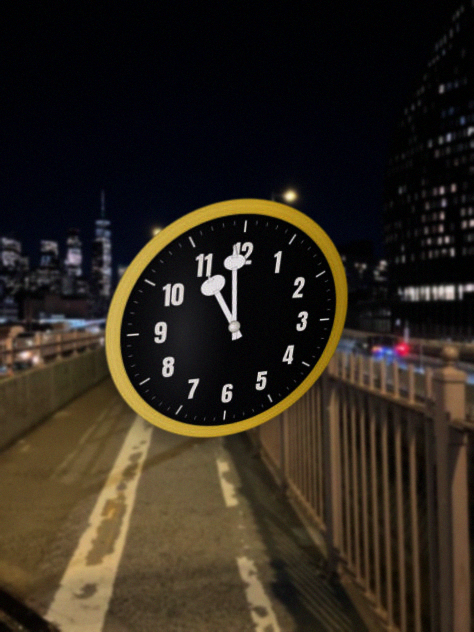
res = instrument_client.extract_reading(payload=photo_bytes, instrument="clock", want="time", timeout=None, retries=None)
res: 10:59
